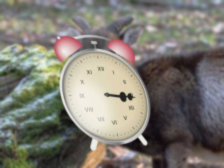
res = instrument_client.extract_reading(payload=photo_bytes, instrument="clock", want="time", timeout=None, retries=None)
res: 3:16
